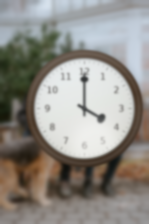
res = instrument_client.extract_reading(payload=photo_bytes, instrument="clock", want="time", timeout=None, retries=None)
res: 4:00
